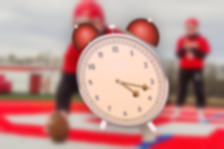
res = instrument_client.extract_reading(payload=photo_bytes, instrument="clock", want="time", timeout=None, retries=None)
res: 4:17
